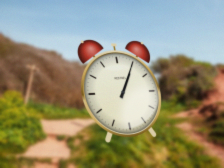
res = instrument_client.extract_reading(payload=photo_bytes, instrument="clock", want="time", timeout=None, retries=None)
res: 1:05
